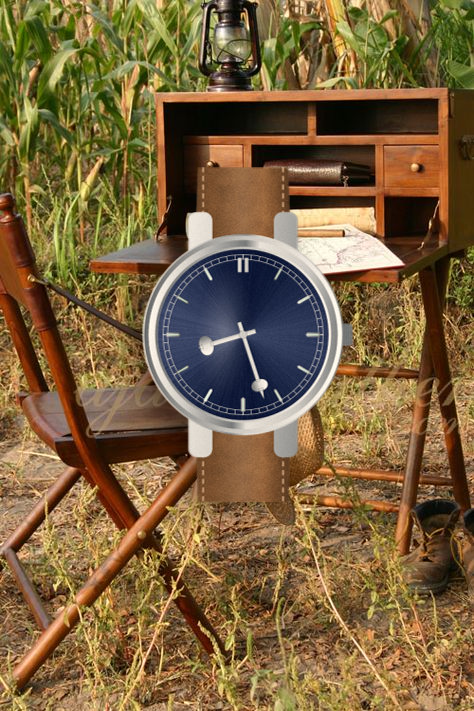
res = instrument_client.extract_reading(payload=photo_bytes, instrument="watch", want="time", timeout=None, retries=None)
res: 8:27
